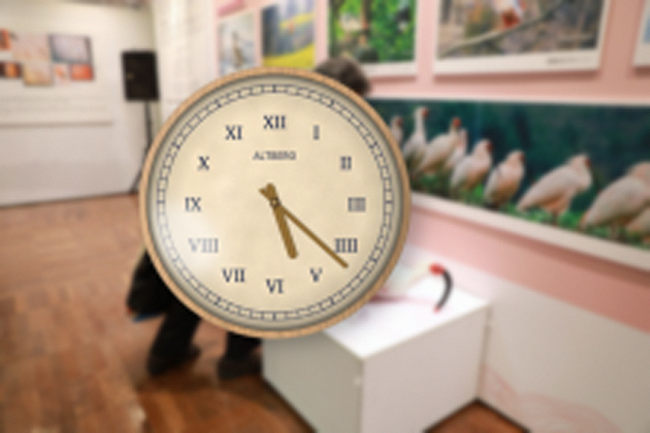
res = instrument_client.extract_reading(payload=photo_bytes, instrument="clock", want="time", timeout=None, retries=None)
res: 5:22
